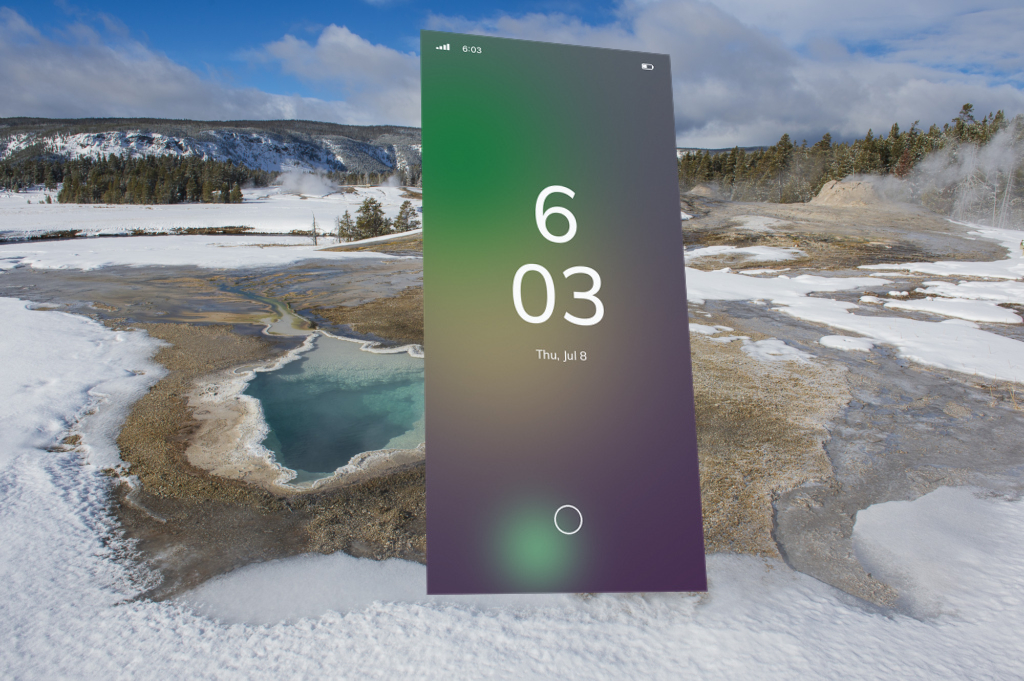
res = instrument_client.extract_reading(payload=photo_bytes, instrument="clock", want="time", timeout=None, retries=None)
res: 6:03
